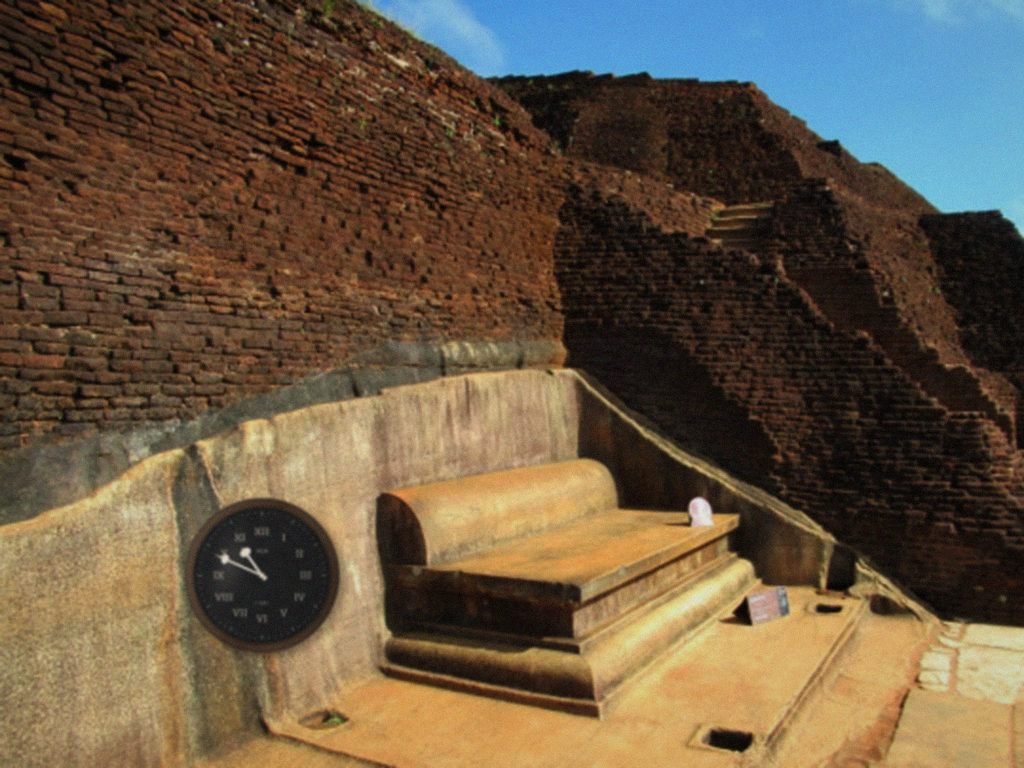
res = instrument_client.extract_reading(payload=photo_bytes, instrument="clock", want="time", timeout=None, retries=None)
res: 10:49
